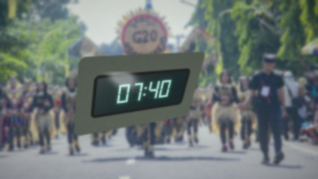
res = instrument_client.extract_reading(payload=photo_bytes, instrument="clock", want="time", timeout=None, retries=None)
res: 7:40
